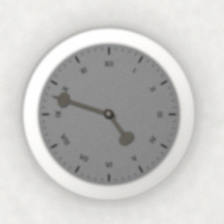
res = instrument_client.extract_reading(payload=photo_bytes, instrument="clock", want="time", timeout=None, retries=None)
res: 4:48
